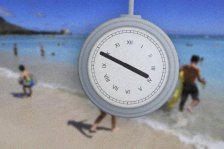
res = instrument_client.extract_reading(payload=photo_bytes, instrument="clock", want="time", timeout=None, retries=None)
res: 3:49
